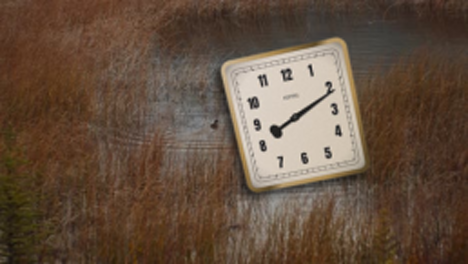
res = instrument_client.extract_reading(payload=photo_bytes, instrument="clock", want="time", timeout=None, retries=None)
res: 8:11
